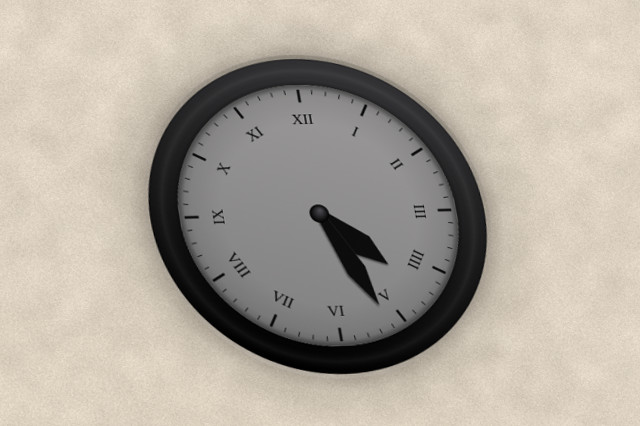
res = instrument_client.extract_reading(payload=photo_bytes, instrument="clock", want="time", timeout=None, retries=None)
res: 4:26
